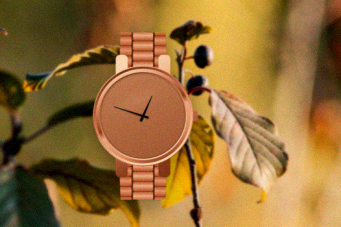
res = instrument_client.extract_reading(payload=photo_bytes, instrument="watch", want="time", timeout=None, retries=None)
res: 12:48
